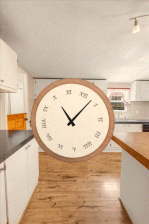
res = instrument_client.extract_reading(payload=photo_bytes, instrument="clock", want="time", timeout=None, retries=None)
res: 10:03
